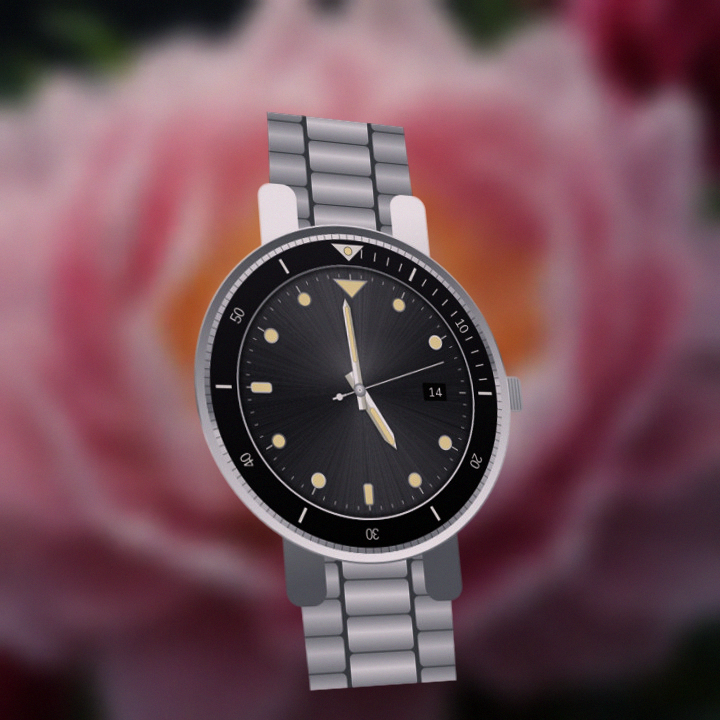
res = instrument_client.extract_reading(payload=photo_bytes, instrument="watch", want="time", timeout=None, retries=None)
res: 4:59:12
